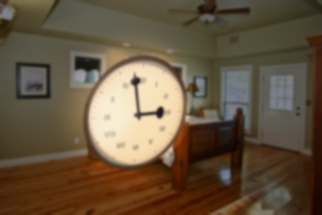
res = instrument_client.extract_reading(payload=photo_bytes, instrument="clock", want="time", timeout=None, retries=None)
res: 2:58
